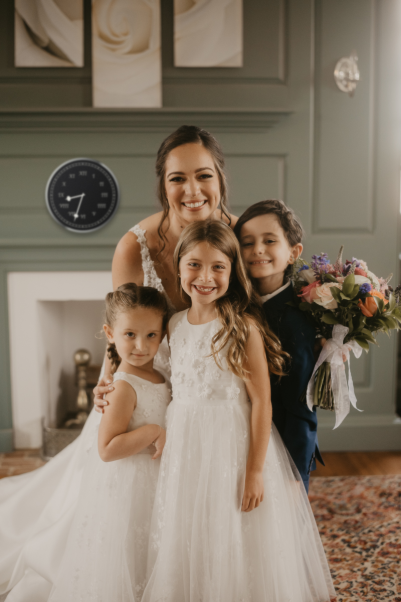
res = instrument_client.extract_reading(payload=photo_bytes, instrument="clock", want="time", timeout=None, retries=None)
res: 8:33
